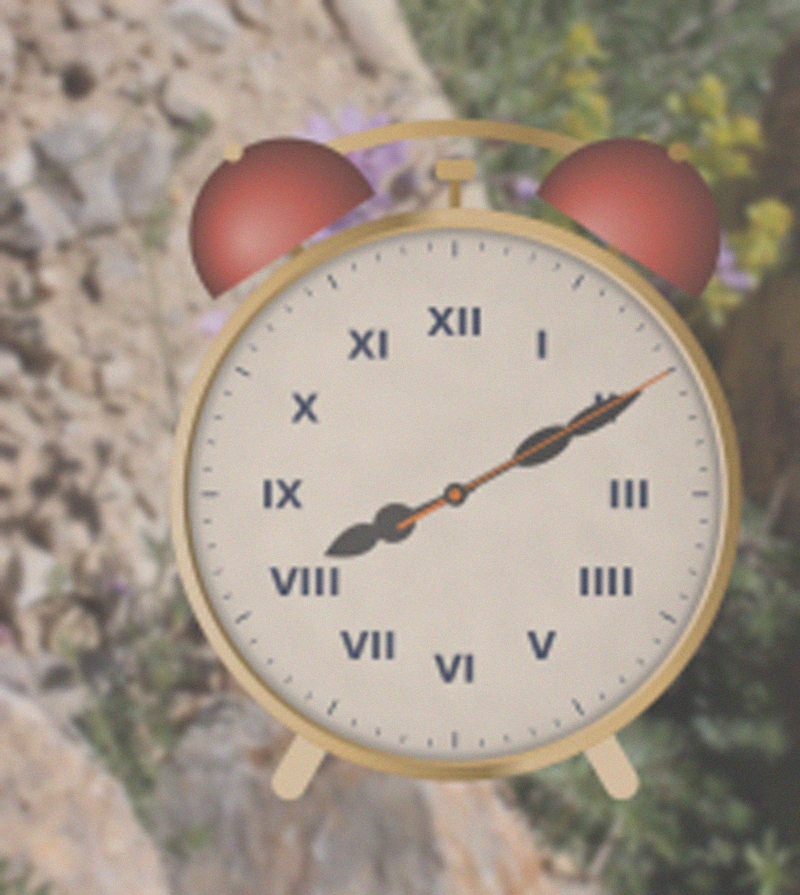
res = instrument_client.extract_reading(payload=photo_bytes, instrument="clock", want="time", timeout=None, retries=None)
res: 8:10:10
